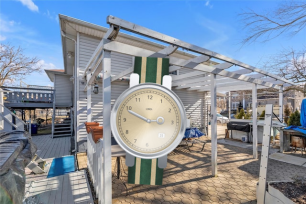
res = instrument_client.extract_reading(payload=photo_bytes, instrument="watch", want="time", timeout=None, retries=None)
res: 2:49
